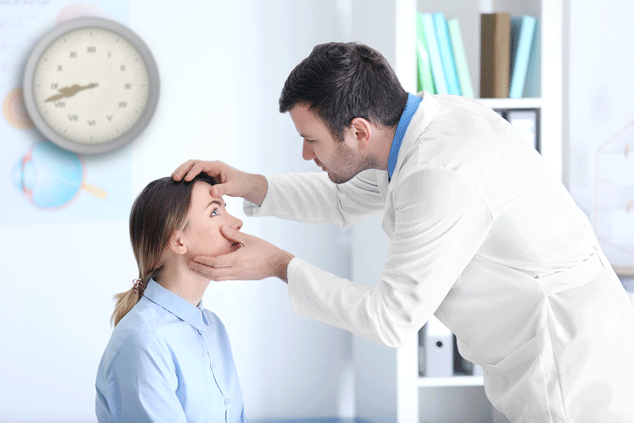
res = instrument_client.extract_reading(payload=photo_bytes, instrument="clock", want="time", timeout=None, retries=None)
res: 8:42
